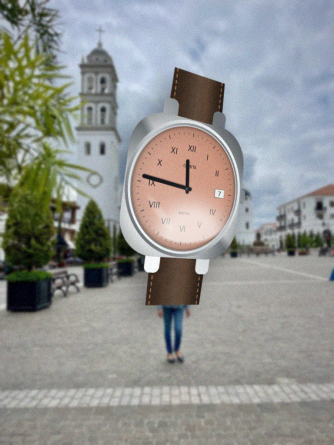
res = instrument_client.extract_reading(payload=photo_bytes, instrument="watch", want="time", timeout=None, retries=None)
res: 11:46
